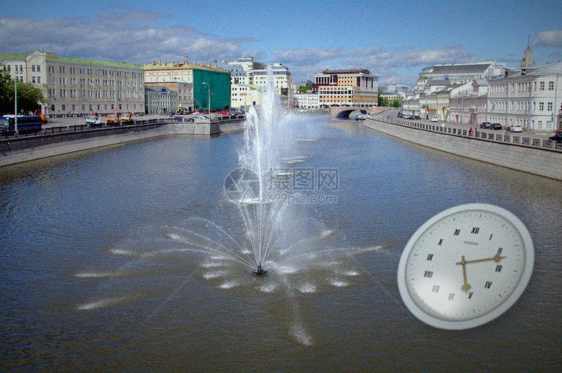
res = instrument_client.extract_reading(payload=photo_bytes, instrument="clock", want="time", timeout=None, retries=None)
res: 5:12
